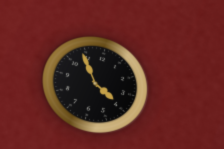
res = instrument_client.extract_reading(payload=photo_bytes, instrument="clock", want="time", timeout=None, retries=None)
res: 3:54
